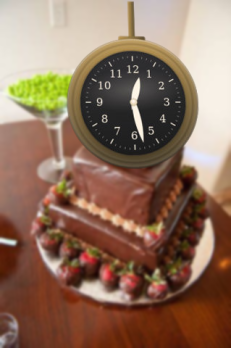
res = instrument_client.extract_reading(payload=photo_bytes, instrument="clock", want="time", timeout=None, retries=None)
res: 12:28
